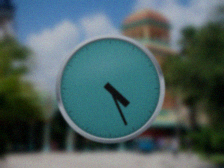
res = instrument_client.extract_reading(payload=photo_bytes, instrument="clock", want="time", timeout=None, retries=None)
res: 4:26
